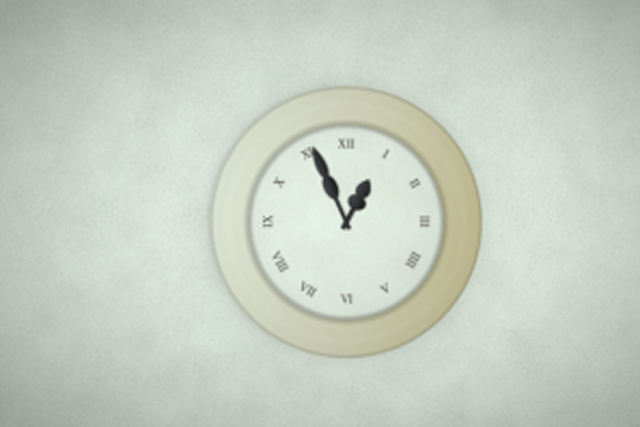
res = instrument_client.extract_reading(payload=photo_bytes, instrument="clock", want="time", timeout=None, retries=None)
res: 12:56
